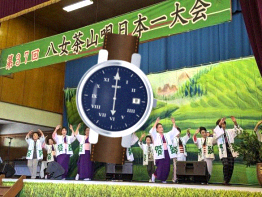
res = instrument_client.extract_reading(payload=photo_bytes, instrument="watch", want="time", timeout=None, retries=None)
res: 6:00
